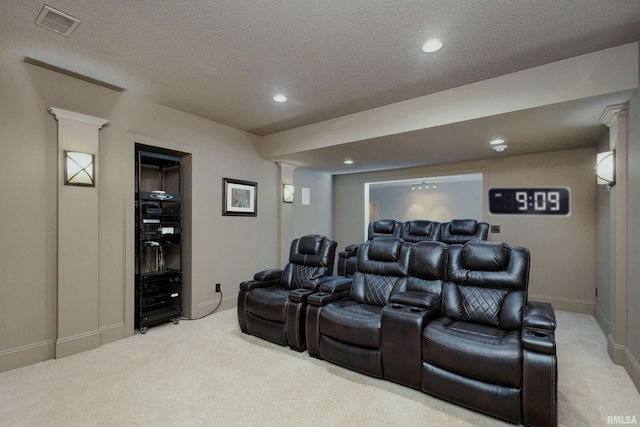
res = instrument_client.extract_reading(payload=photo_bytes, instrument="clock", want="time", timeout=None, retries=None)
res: 9:09
